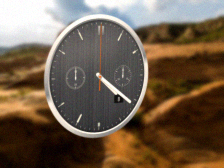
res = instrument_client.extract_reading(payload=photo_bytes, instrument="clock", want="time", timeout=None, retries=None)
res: 4:21
